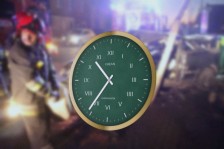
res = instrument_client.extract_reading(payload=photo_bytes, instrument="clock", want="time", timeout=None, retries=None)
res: 10:36
